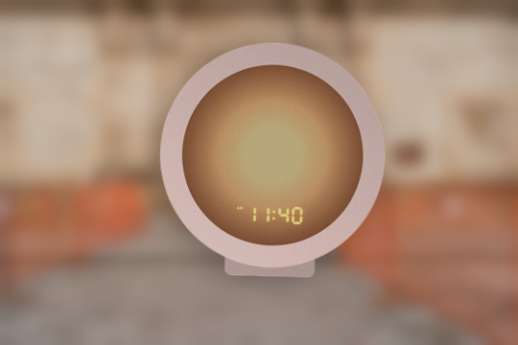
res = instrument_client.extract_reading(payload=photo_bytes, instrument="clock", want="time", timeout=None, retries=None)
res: 11:40
